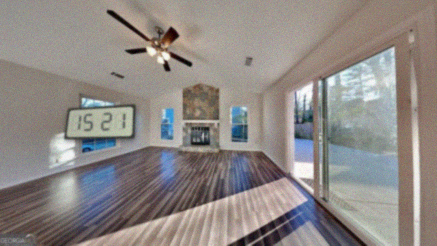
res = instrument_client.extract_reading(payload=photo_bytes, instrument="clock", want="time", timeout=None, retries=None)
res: 15:21
